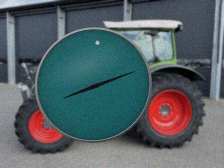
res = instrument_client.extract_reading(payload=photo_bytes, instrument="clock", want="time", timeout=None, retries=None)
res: 8:11
